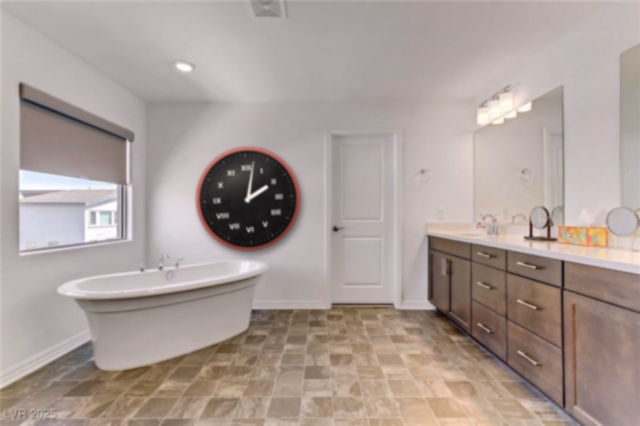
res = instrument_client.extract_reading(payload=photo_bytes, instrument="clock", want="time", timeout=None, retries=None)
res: 2:02
